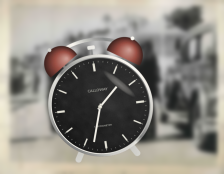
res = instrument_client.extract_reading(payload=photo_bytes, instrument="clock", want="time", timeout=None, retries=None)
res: 1:33
